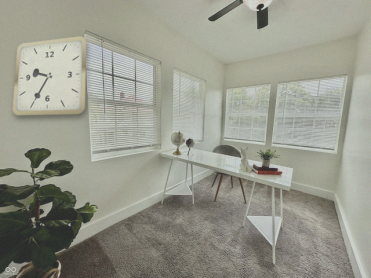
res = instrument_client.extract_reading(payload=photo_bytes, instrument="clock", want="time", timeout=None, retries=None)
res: 9:35
